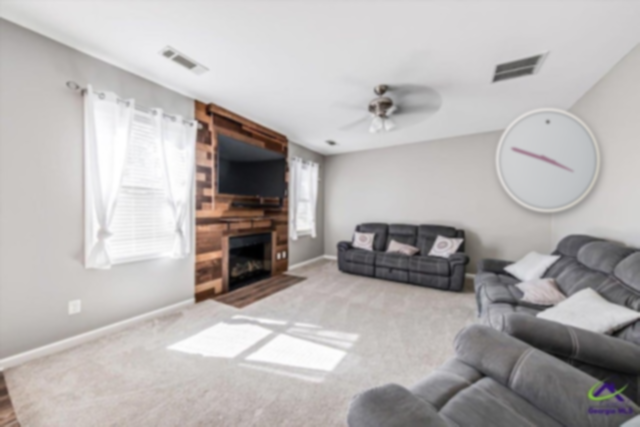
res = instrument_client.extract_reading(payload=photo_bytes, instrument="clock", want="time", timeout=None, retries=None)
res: 3:48
